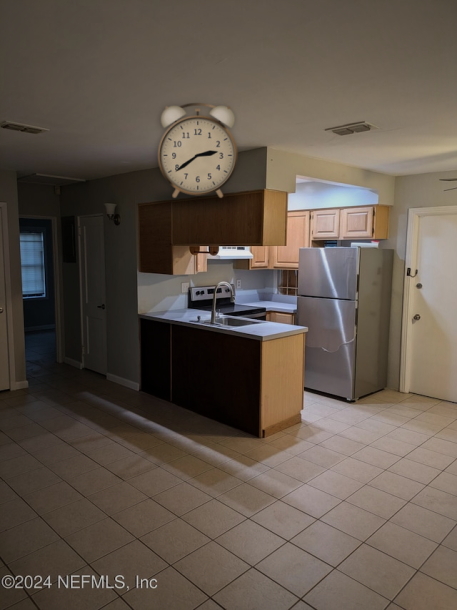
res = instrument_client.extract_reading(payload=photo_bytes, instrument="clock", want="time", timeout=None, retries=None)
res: 2:39
